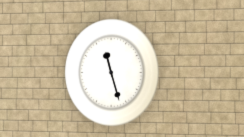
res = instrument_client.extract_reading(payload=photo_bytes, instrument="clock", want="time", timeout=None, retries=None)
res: 11:27
